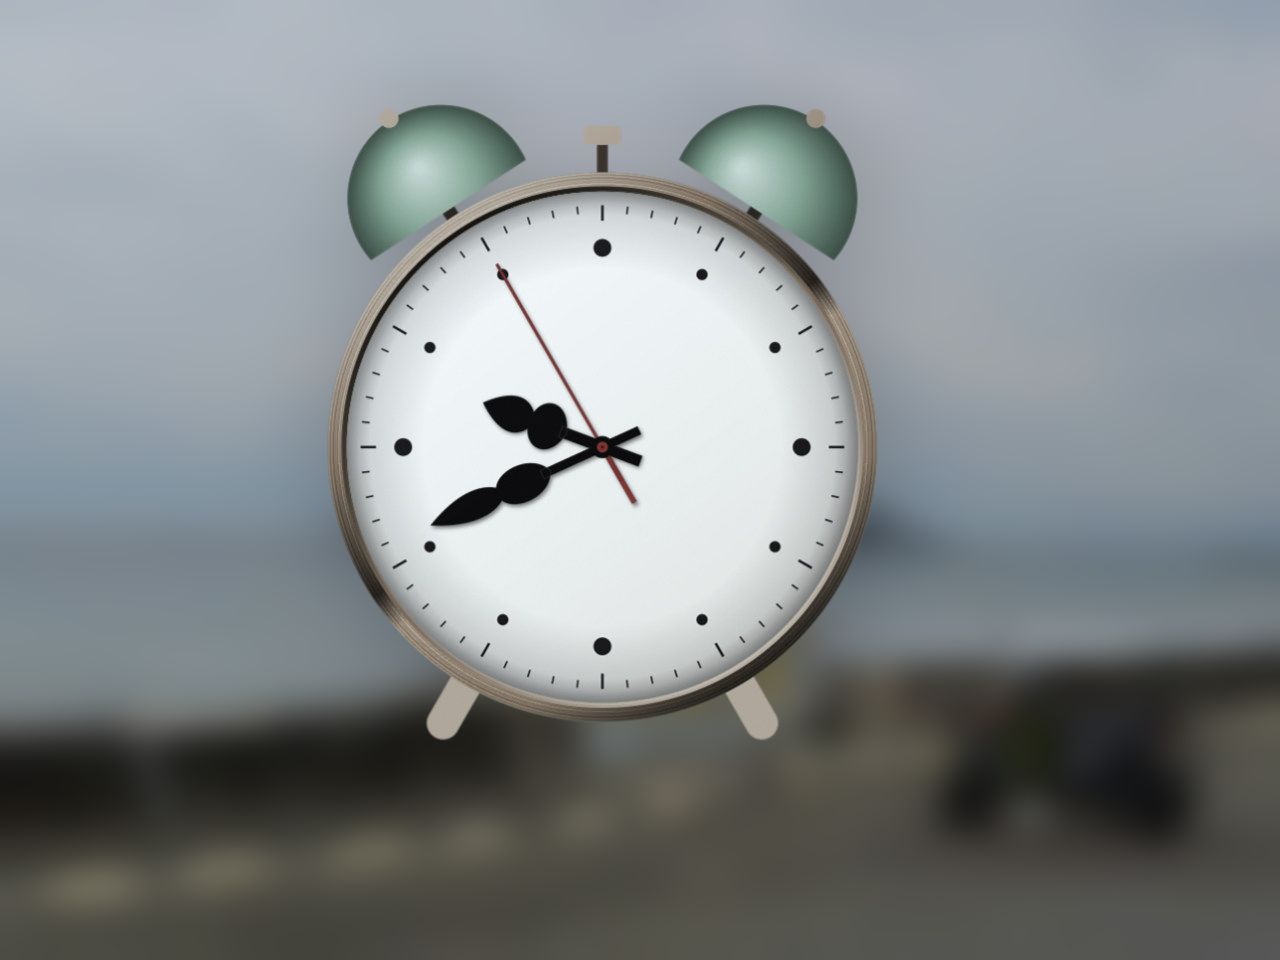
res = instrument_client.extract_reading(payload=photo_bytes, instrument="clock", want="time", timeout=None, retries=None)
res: 9:40:55
